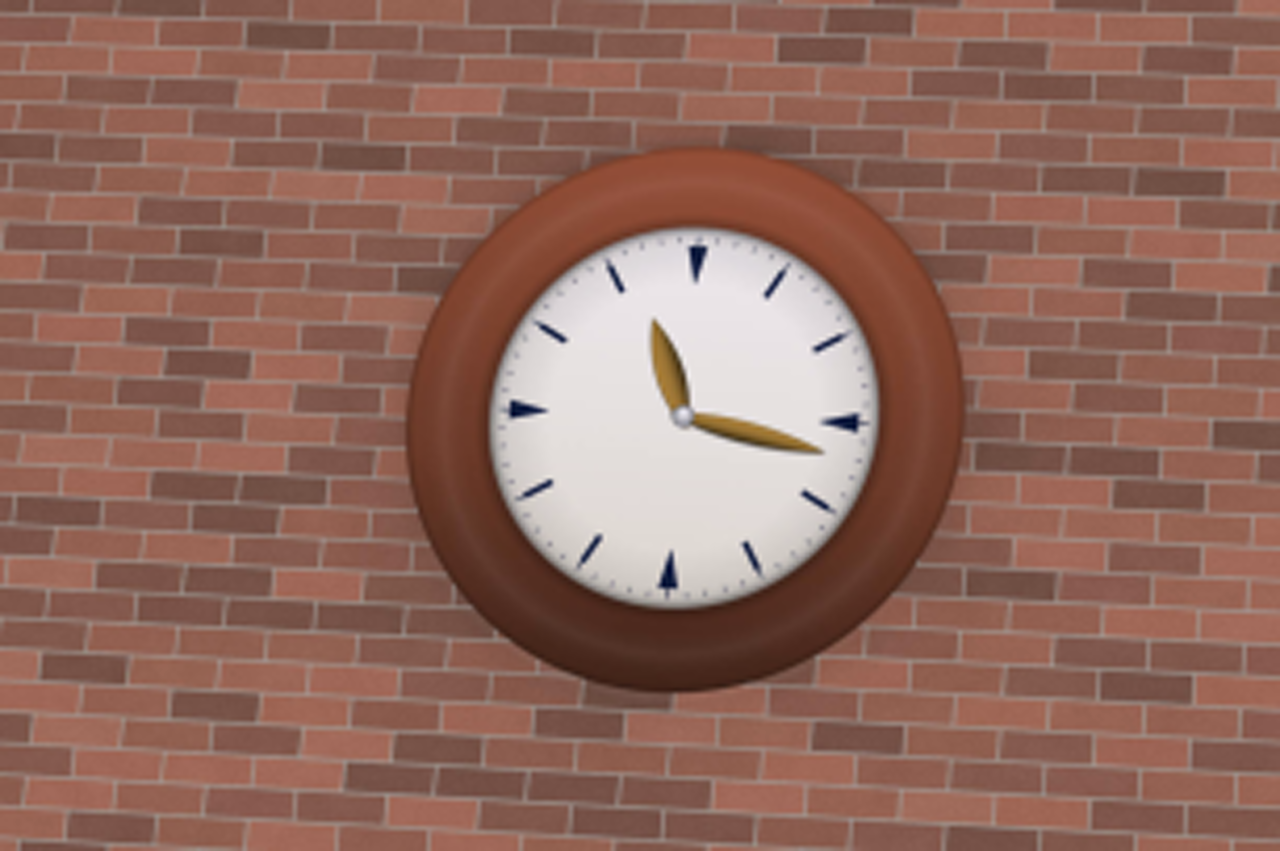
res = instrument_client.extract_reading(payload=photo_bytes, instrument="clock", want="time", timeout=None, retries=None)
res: 11:17
